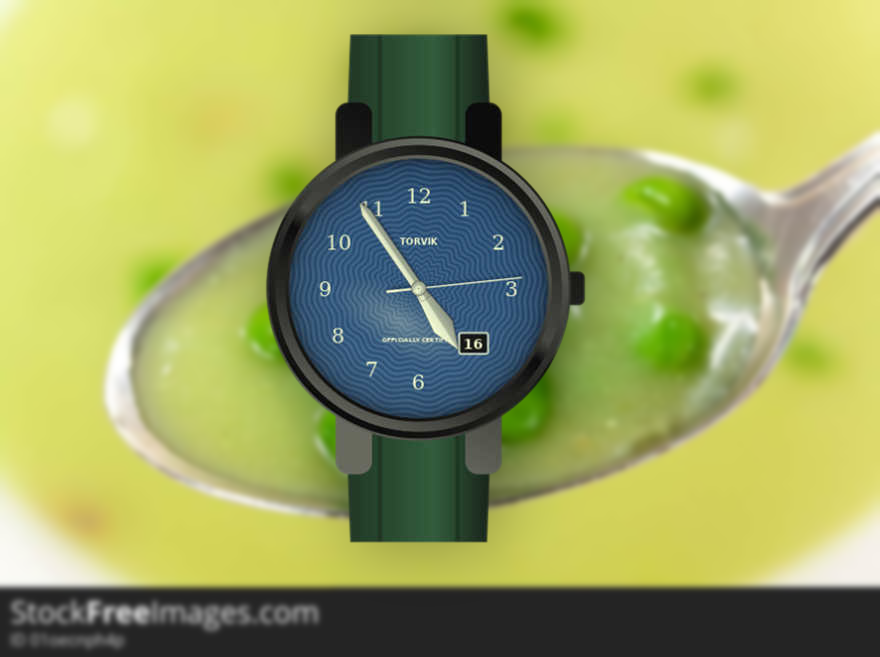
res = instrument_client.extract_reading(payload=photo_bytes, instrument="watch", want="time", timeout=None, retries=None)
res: 4:54:14
